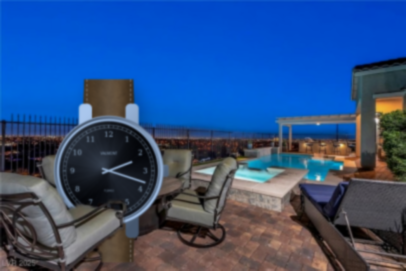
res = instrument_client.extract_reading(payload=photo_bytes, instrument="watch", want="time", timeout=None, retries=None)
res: 2:18
